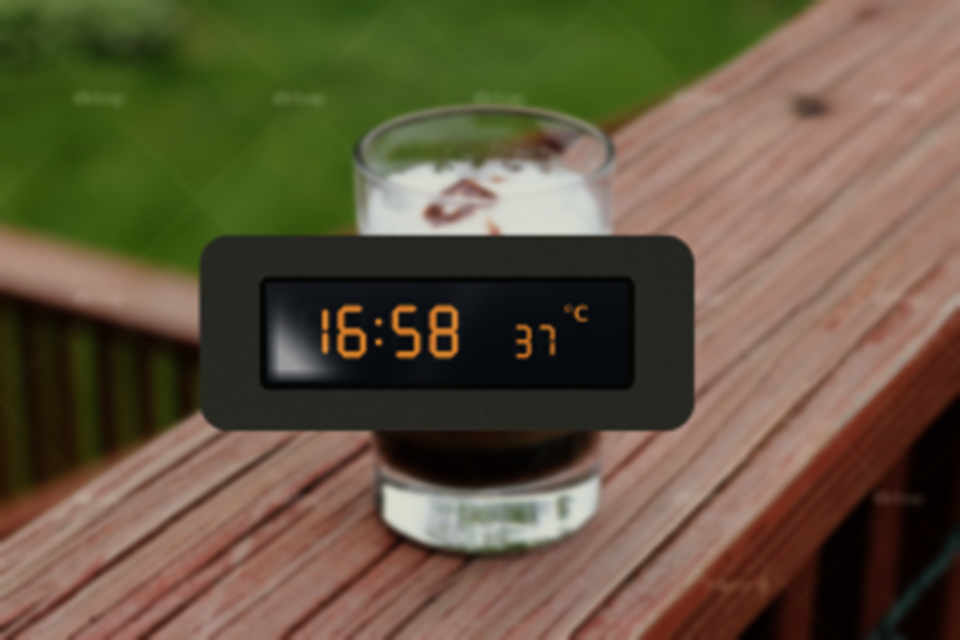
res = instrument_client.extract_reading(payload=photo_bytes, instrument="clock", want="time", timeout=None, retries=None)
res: 16:58
